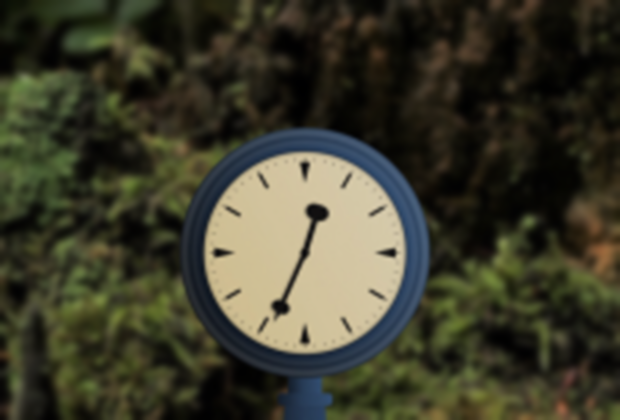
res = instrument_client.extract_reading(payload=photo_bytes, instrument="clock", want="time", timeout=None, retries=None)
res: 12:34
